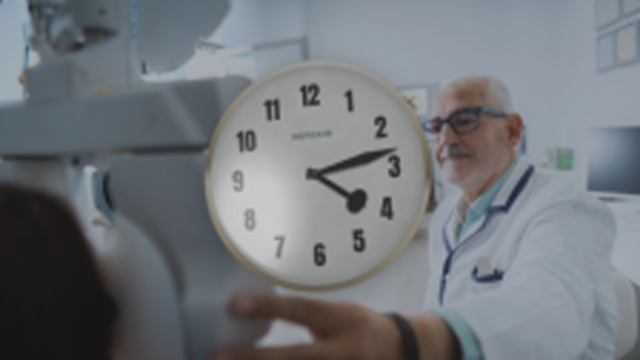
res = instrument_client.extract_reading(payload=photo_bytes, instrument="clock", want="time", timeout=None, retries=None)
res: 4:13
